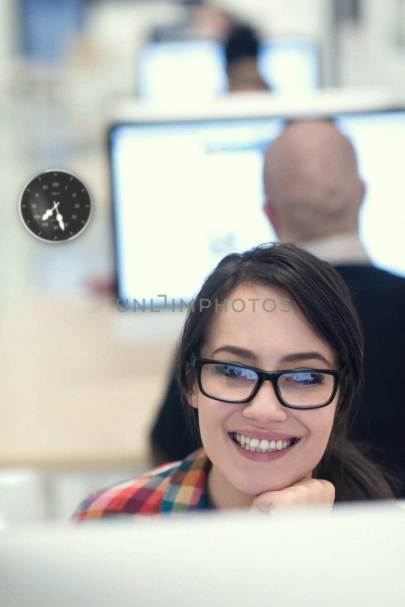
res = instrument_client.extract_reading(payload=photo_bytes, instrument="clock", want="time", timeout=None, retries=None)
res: 7:27
